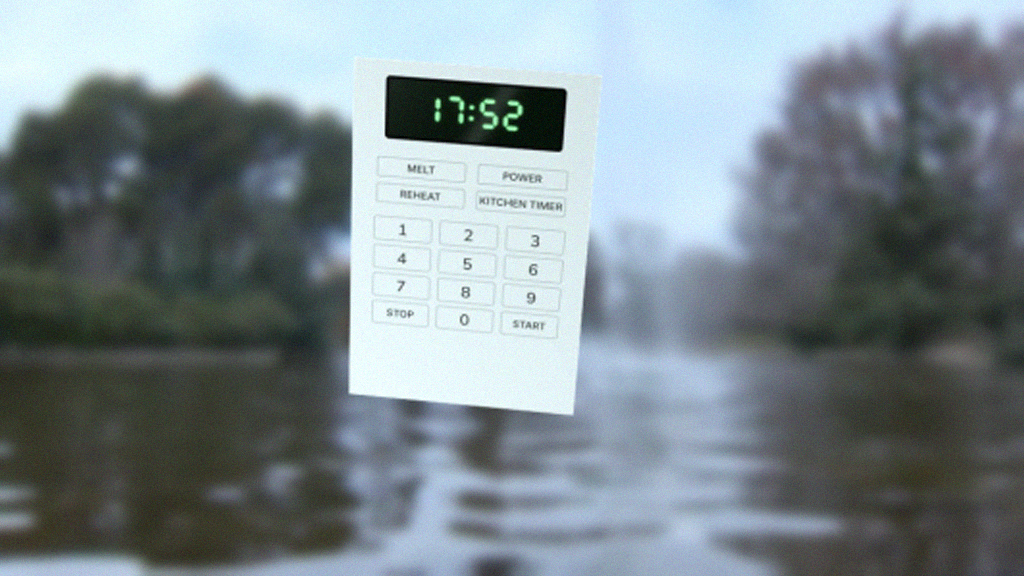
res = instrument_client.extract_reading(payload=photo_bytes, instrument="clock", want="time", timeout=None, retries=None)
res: 17:52
